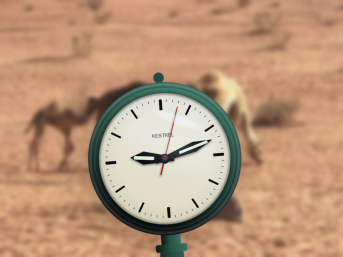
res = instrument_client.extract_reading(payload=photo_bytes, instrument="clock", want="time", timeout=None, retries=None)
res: 9:12:03
